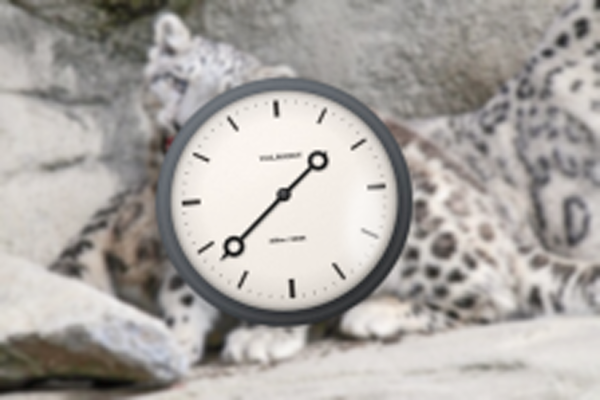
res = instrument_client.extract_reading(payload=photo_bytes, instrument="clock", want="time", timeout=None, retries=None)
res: 1:38
